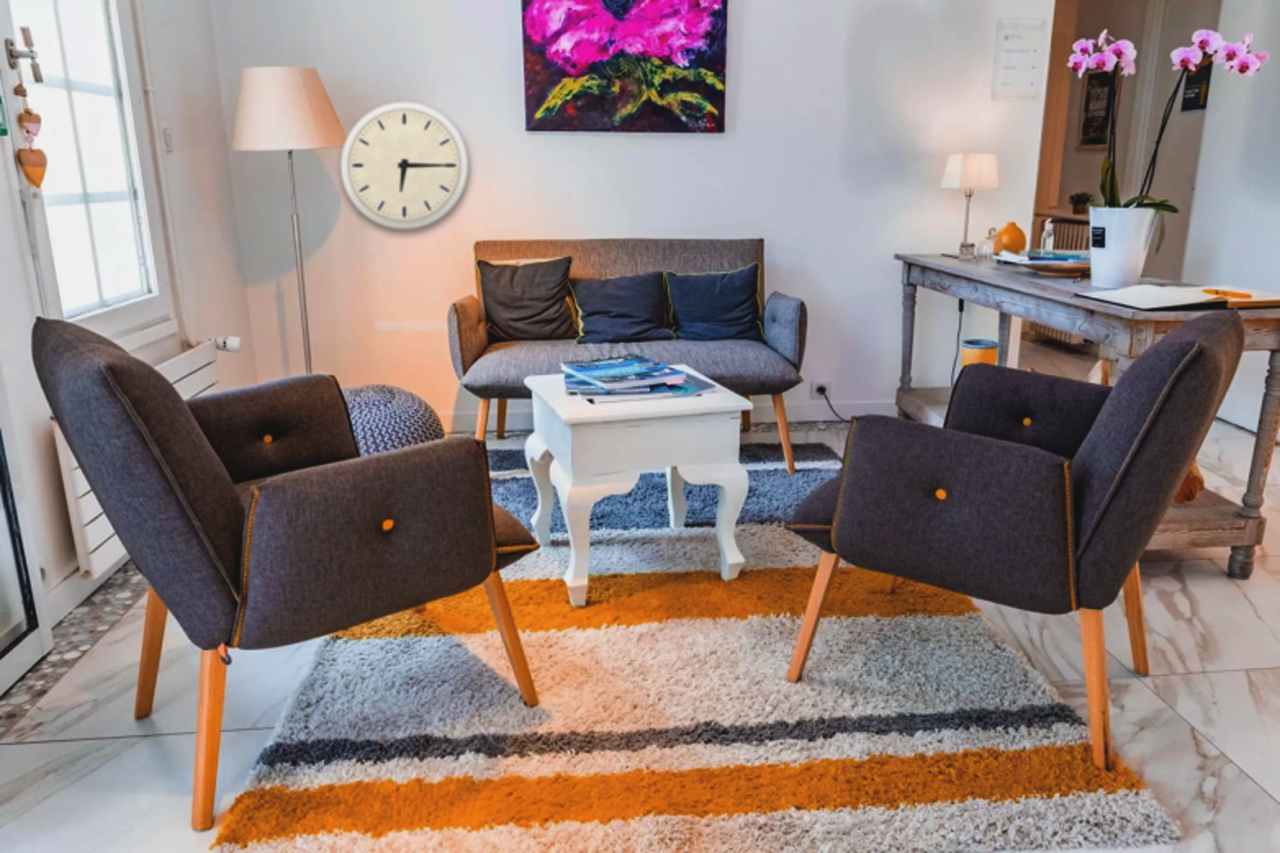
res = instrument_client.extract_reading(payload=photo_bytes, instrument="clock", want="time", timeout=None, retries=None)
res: 6:15
